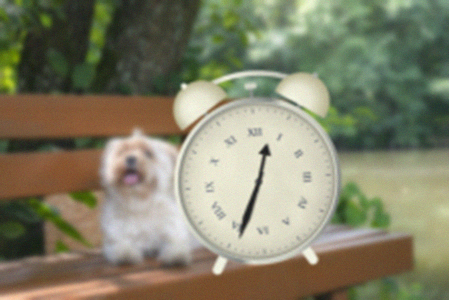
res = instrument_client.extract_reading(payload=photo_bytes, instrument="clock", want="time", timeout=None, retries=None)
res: 12:34
